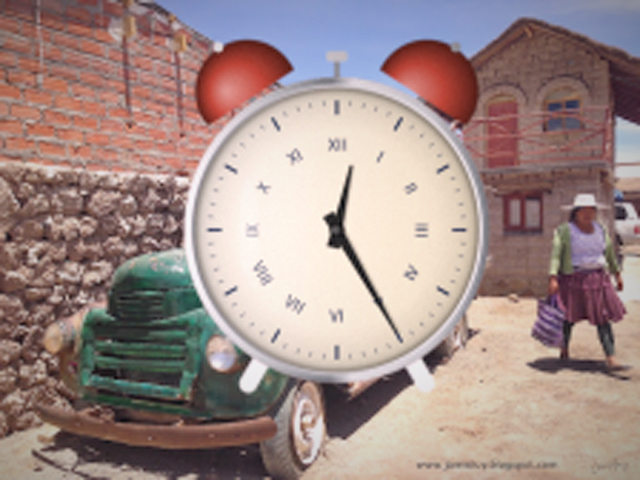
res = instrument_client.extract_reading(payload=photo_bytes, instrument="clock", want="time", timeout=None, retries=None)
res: 12:25
